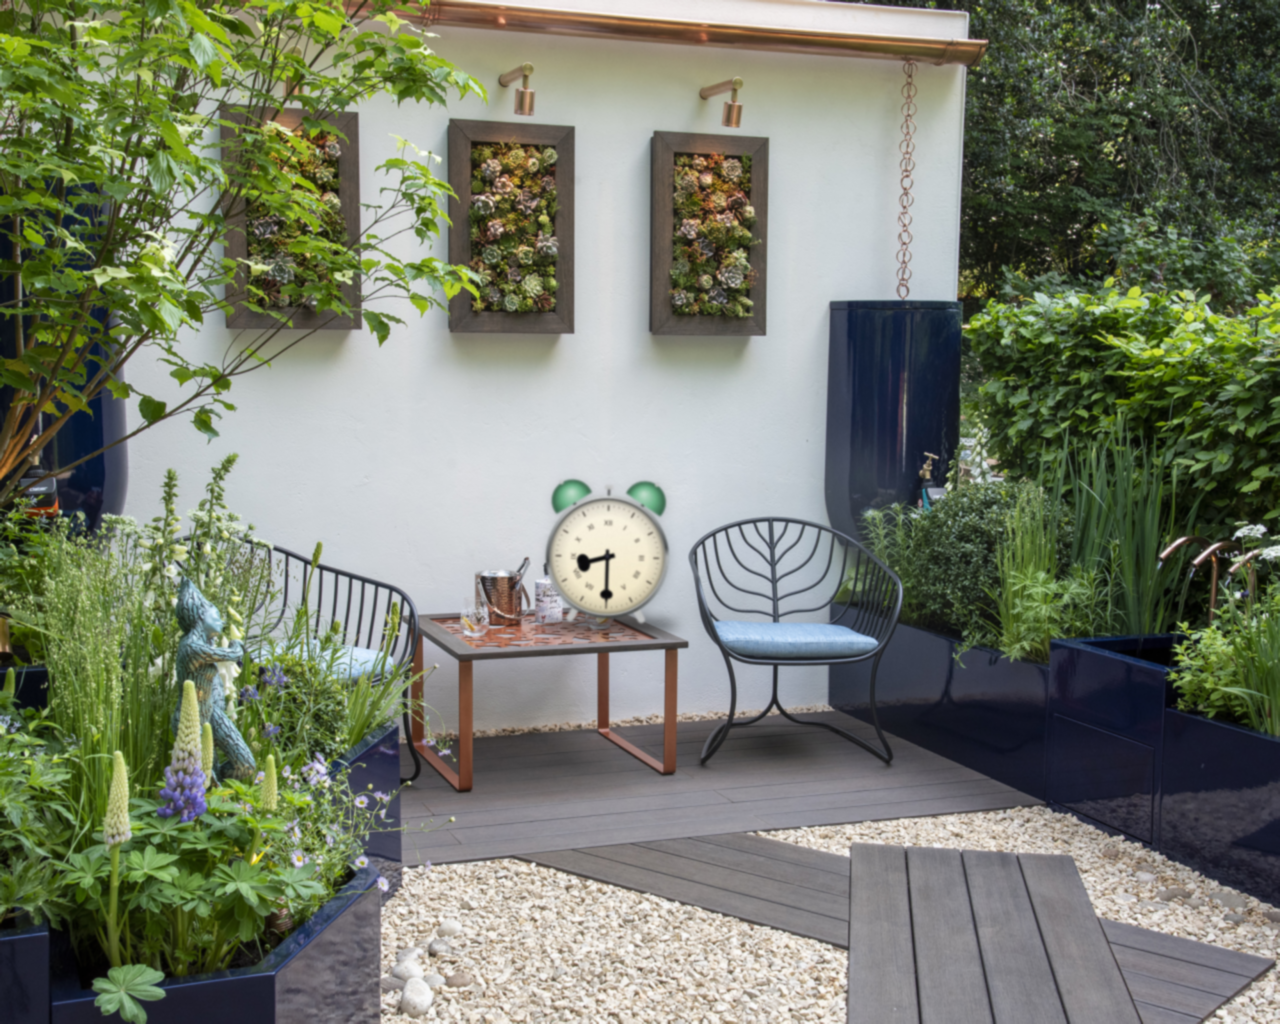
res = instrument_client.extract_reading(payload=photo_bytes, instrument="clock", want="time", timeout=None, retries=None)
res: 8:30
